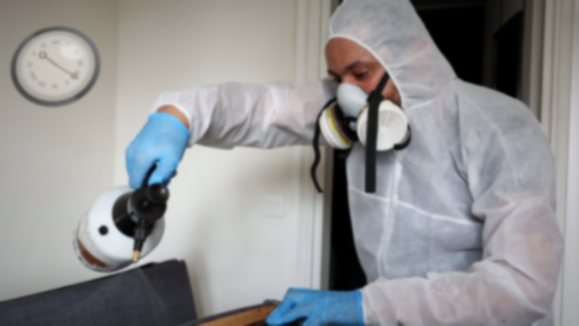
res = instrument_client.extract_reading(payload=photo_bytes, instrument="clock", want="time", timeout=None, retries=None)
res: 10:21
